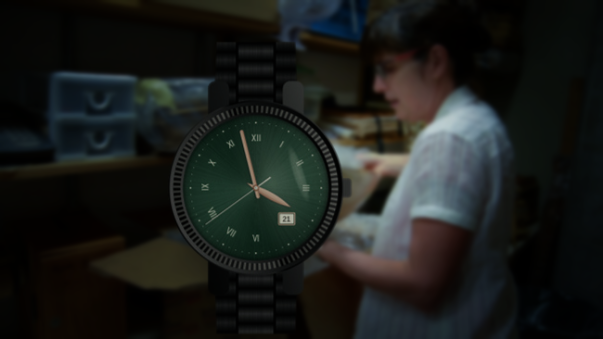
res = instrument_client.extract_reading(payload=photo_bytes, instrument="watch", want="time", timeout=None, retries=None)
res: 3:57:39
